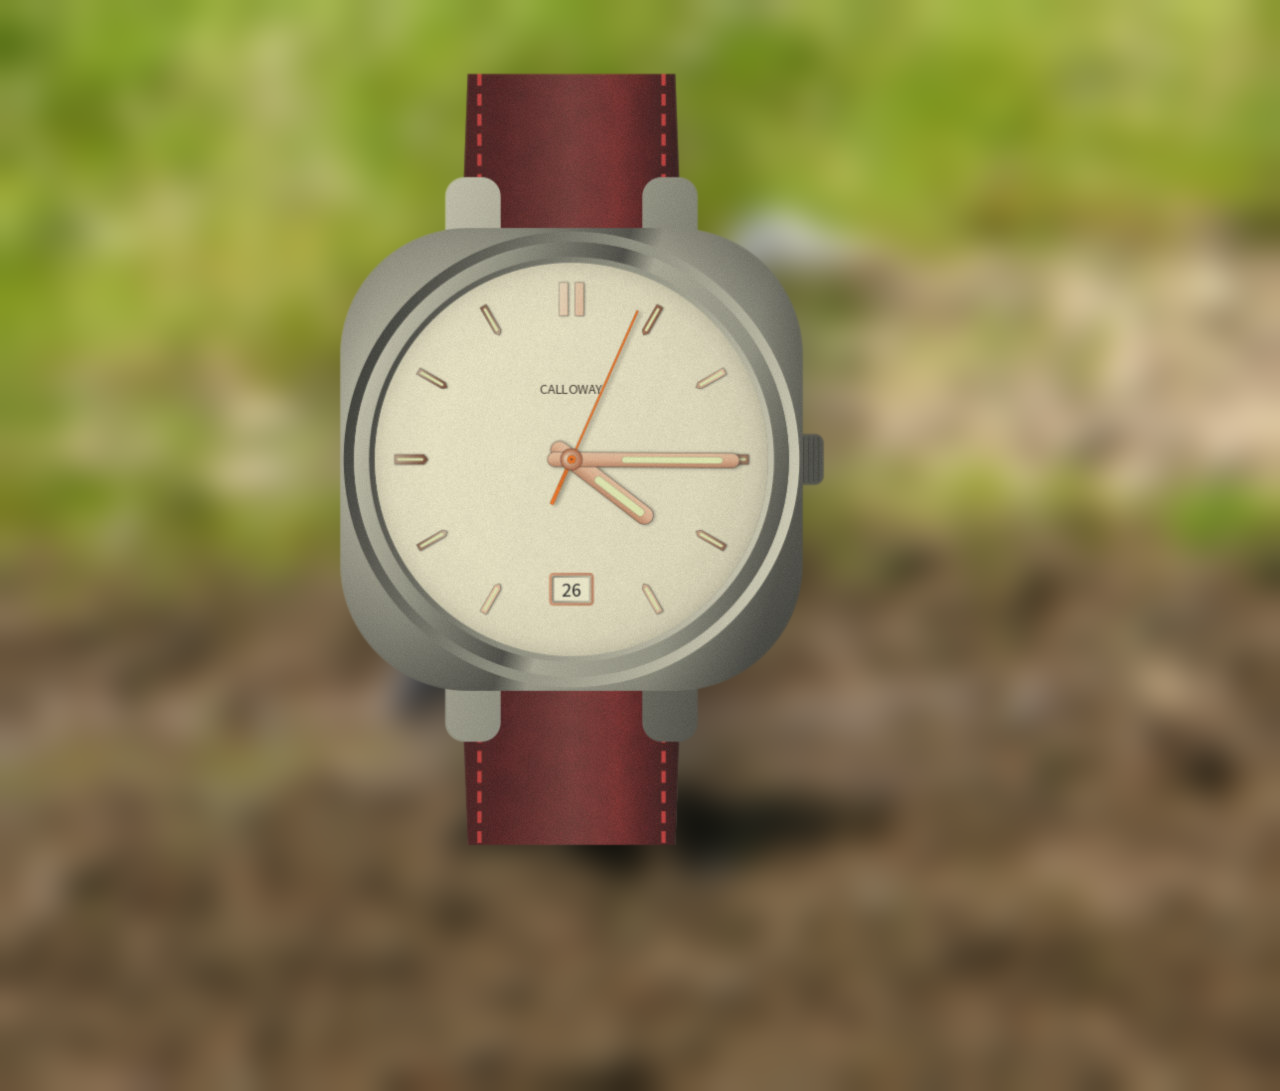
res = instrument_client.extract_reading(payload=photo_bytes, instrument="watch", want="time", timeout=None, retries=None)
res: 4:15:04
